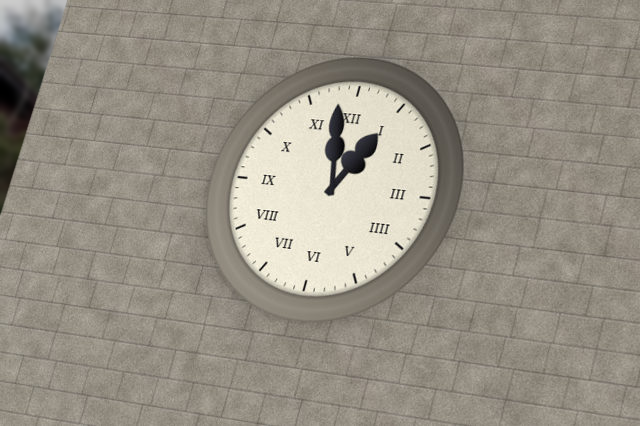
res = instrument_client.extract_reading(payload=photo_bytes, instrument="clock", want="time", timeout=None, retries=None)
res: 12:58
